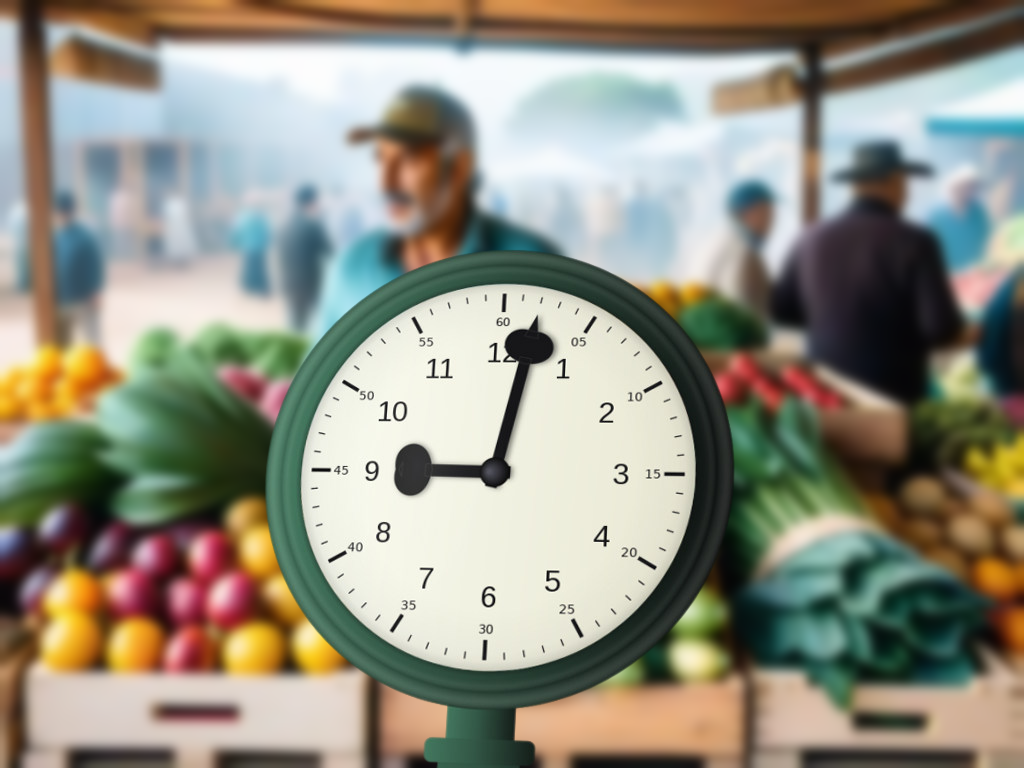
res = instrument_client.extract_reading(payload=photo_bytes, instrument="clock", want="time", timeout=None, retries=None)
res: 9:02
